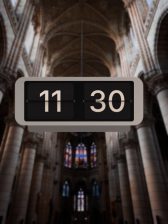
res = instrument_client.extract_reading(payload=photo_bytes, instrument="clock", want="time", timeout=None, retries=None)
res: 11:30
